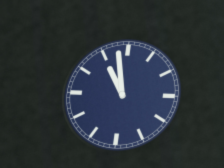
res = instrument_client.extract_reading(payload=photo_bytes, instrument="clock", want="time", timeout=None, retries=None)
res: 10:58
